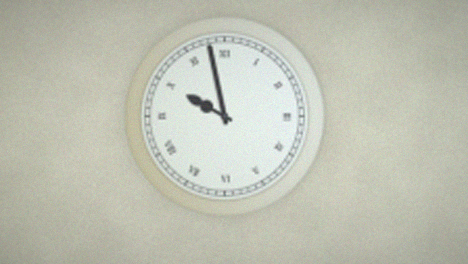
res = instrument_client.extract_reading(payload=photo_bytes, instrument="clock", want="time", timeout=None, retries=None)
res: 9:58
